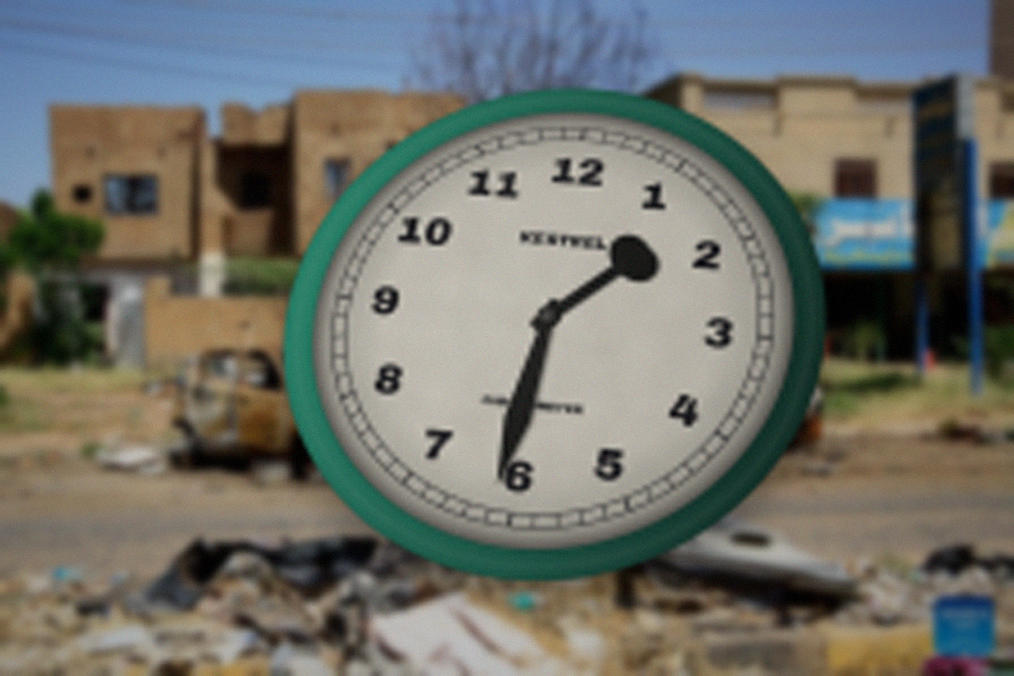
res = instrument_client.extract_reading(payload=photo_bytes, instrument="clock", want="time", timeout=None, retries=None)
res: 1:31
